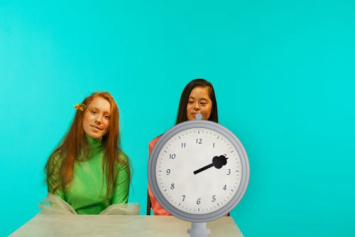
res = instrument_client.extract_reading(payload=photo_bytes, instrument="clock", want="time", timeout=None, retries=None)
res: 2:11
